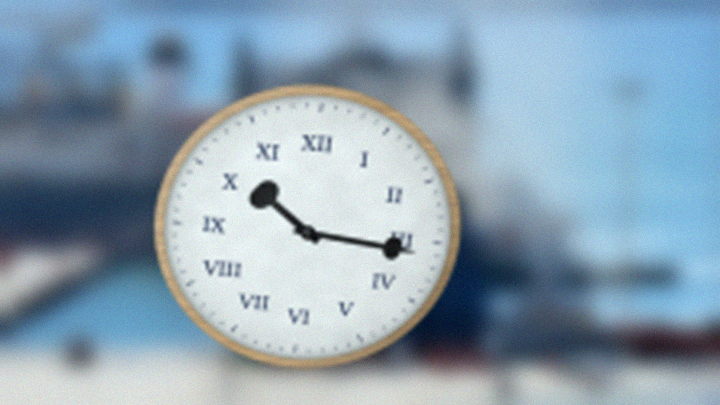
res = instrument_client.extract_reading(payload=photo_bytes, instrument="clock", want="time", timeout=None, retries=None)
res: 10:16
